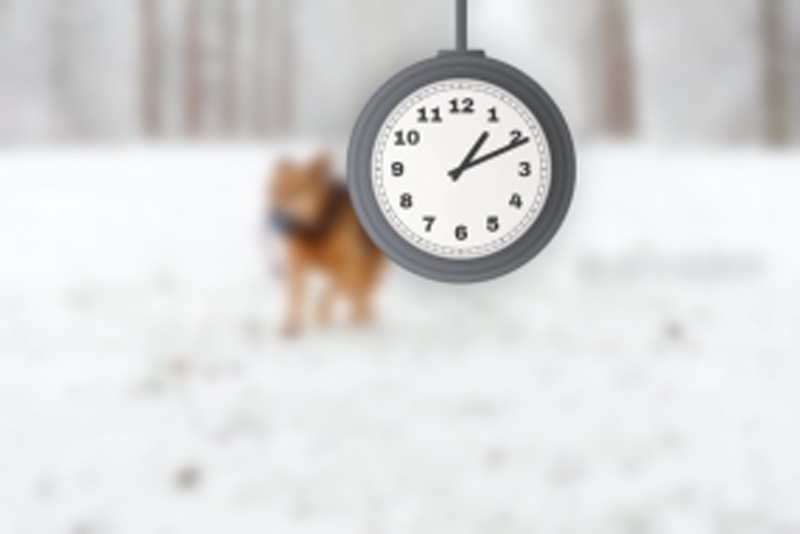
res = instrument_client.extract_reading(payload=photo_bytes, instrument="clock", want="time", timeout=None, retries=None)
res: 1:11
